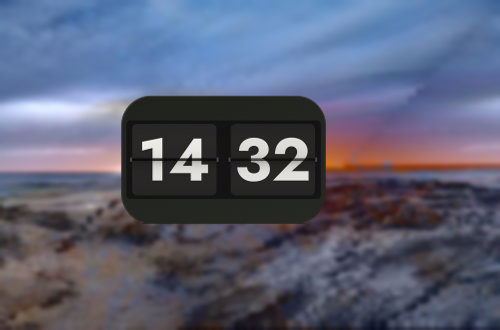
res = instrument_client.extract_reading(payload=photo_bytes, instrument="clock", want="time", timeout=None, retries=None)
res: 14:32
